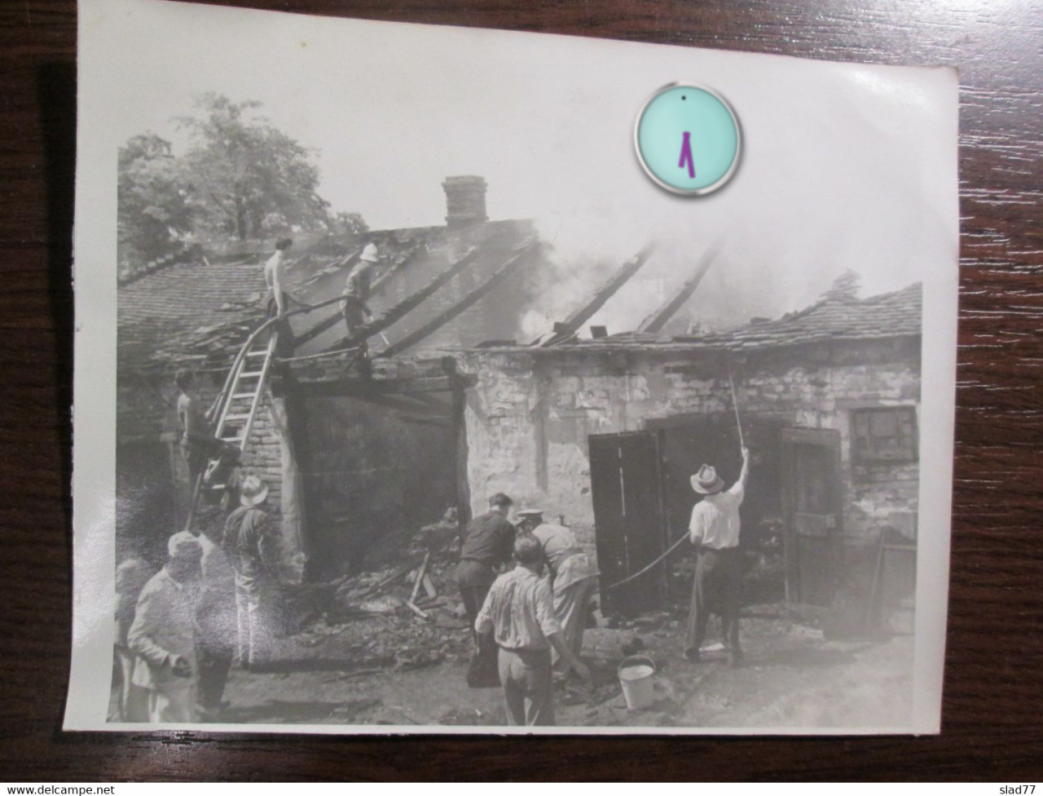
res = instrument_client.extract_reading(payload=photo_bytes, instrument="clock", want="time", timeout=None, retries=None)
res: 6:29
